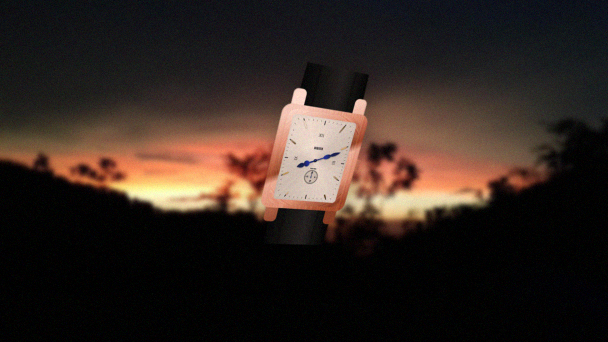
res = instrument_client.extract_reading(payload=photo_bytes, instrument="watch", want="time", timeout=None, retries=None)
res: 8:11
